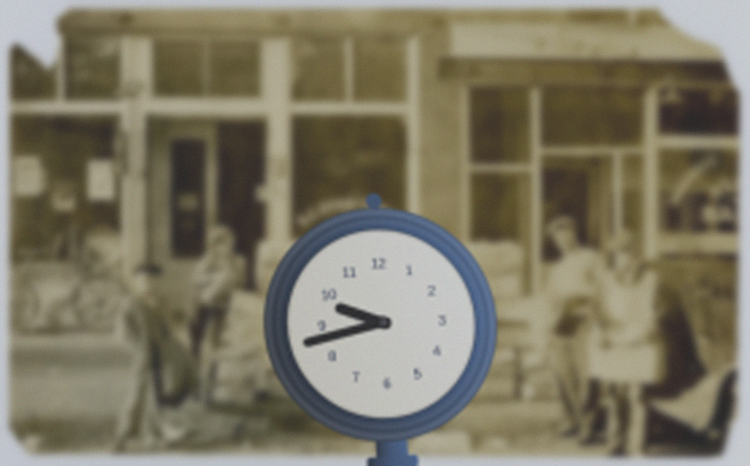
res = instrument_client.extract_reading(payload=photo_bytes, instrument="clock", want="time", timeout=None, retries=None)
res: 9:43
